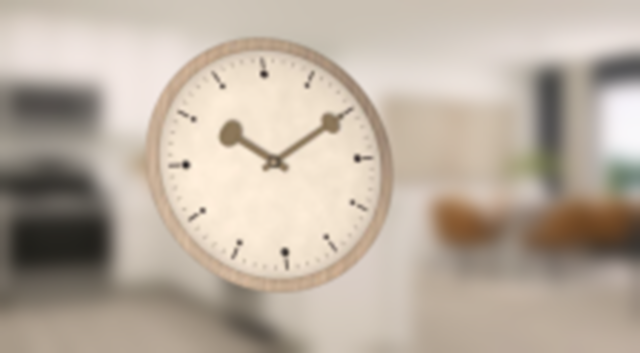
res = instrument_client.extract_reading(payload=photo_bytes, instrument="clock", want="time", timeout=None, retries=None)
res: 10:10
